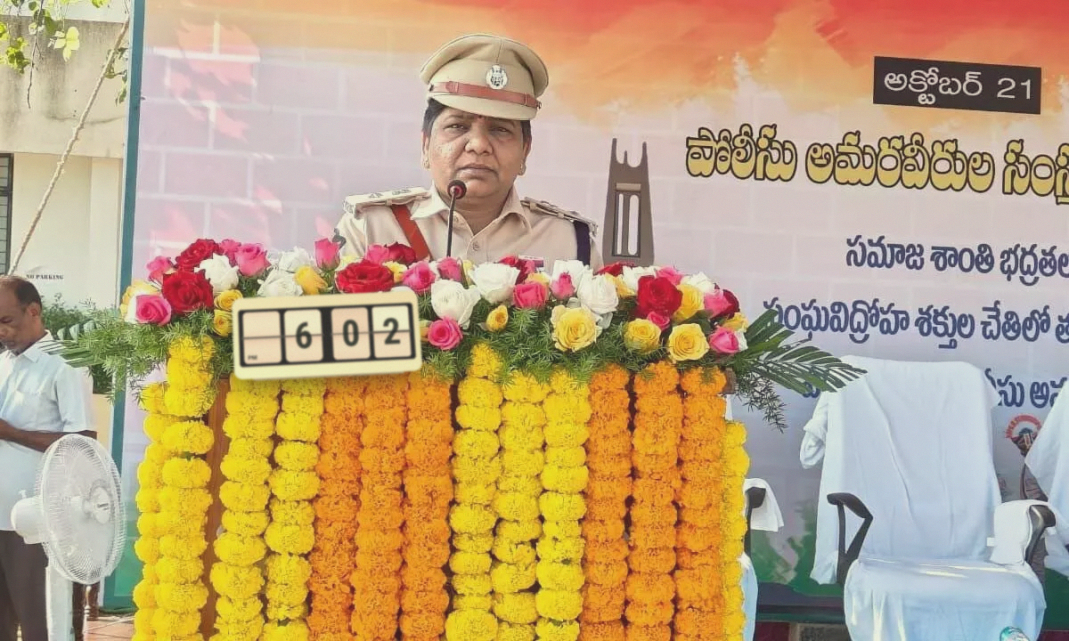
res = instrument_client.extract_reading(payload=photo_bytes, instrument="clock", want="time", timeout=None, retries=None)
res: 6:02
